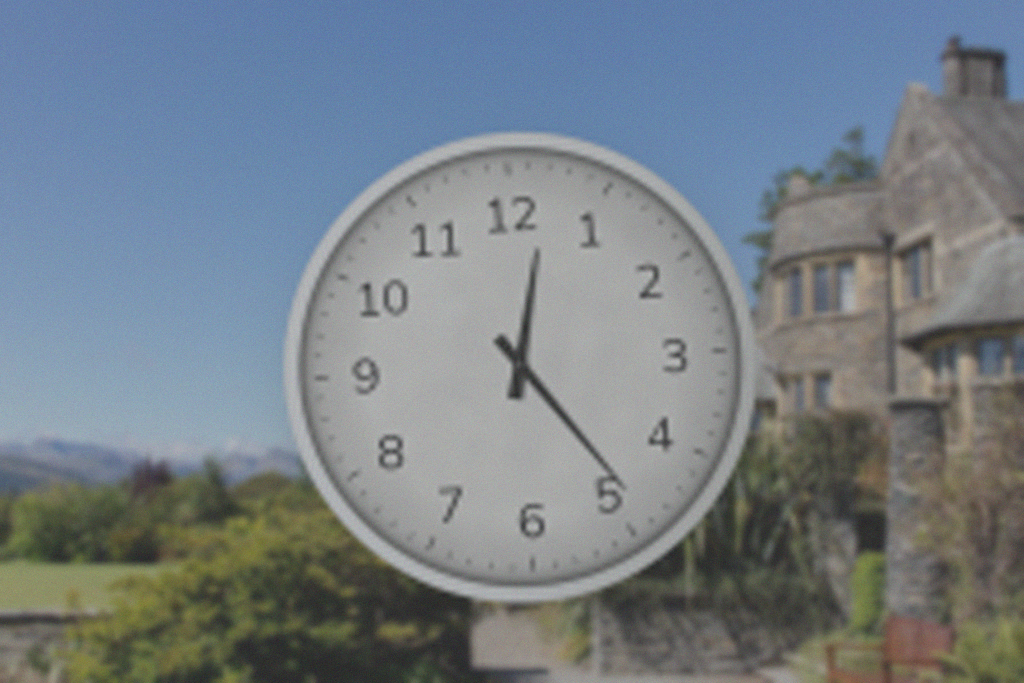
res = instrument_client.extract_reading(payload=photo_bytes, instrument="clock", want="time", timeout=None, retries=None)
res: 12:24
